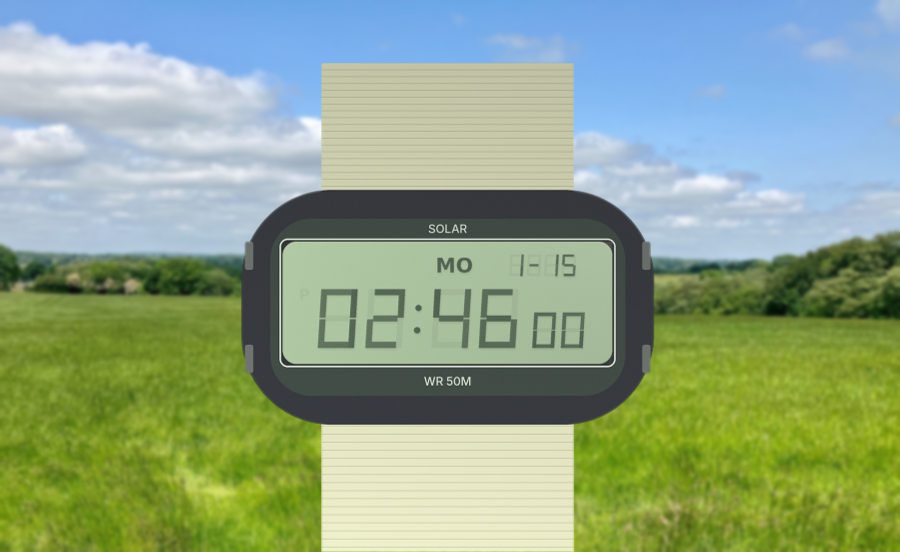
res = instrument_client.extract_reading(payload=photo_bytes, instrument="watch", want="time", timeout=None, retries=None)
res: 2:46:00
